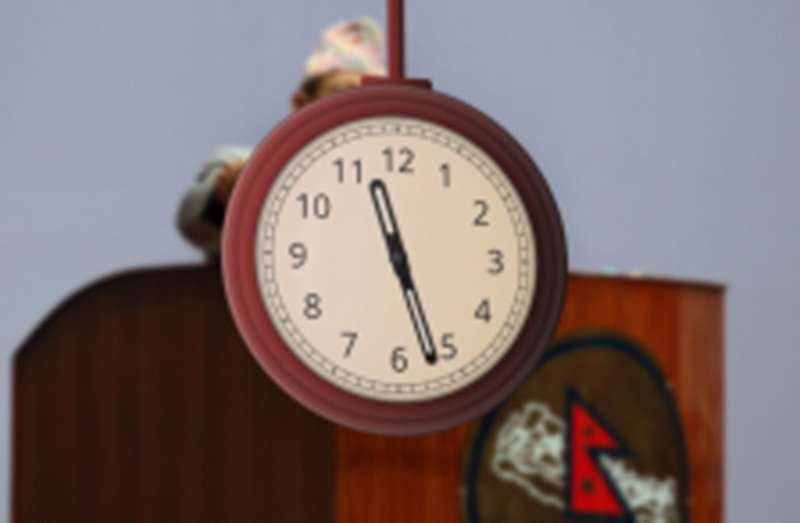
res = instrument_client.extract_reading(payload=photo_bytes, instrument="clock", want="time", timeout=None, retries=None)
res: 11:27
